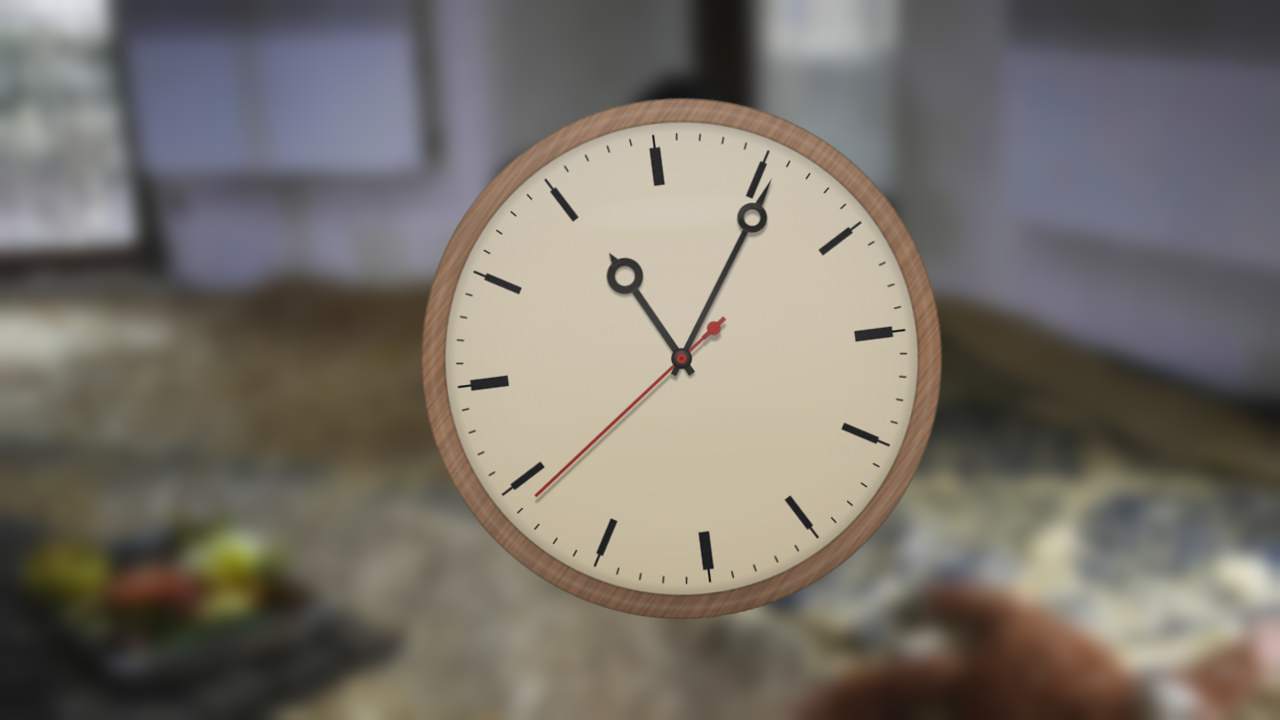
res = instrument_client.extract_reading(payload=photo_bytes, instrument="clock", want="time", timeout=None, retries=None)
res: 11:05:39
